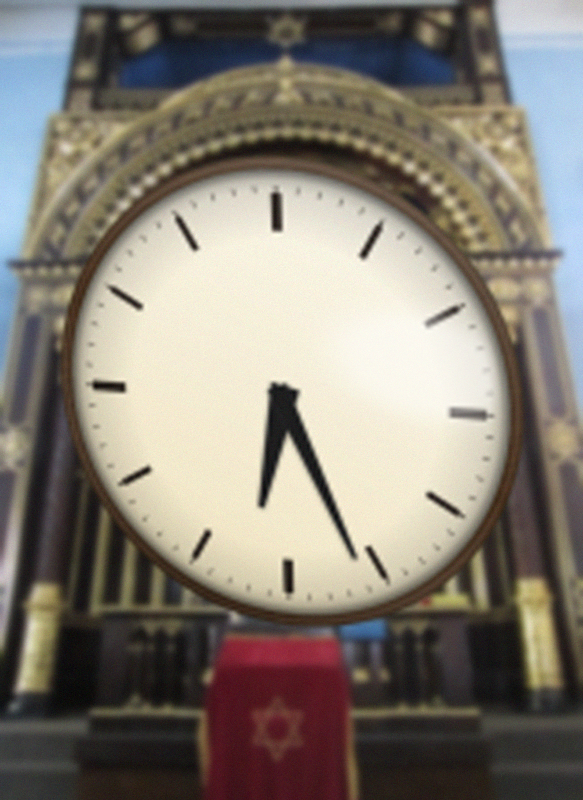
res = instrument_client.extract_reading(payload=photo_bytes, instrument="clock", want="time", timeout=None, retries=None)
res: 6:26
